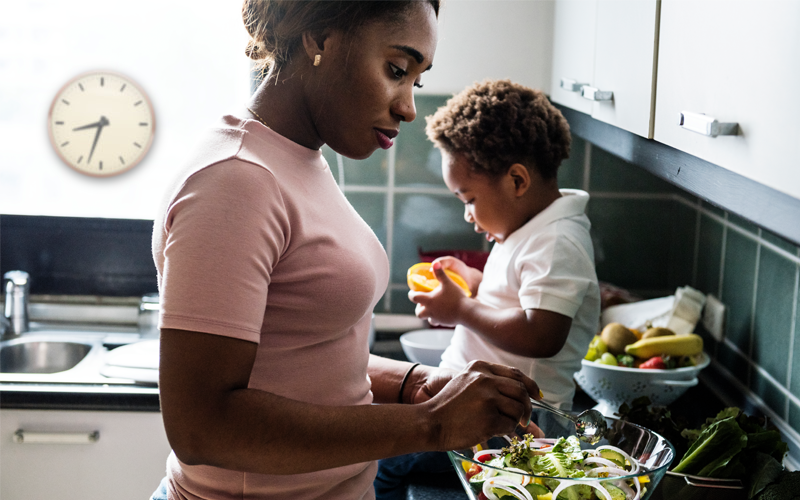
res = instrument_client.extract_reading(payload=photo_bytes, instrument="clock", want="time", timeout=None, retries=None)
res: 8:33
